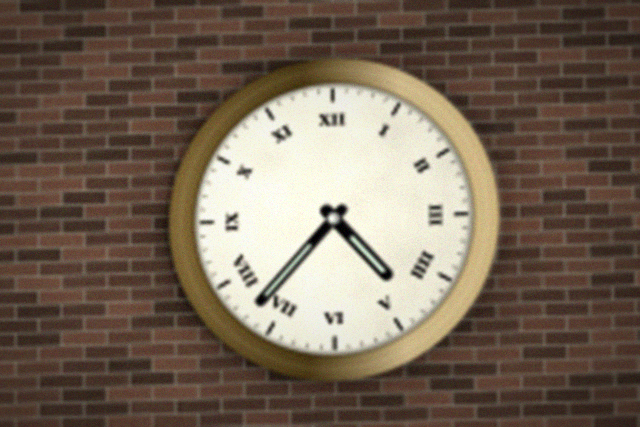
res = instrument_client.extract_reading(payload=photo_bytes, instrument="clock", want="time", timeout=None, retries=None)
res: 4:37
